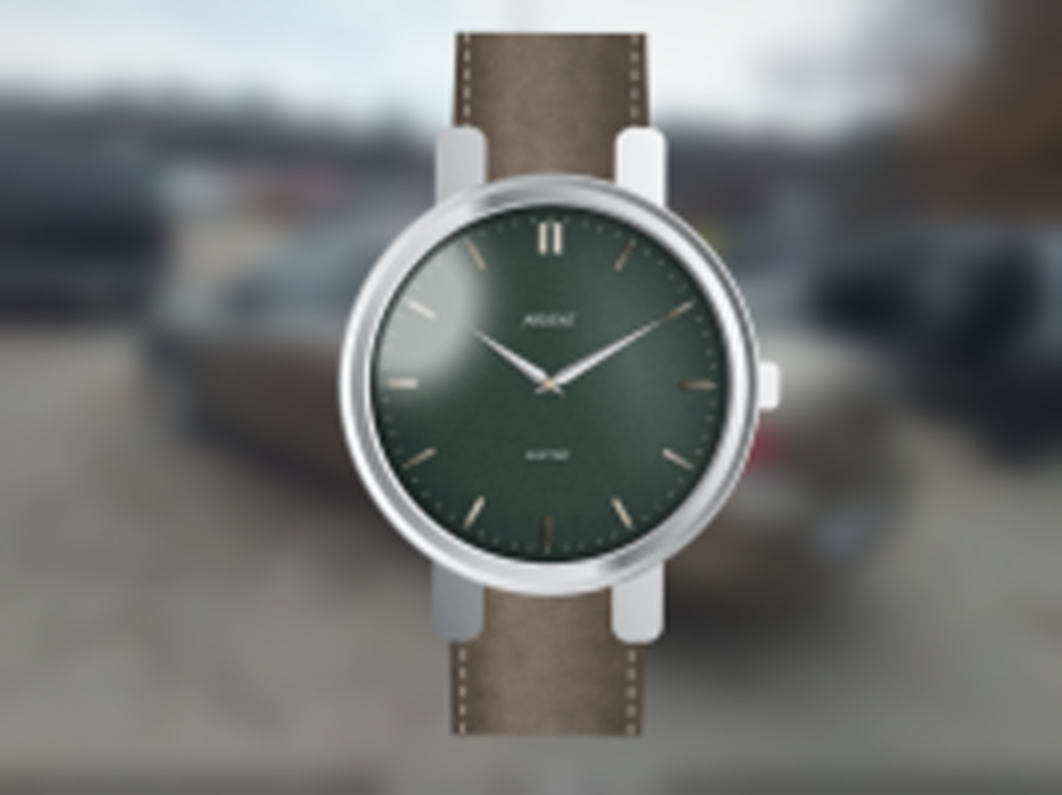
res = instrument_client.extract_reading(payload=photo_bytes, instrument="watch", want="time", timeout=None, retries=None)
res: 10:10
